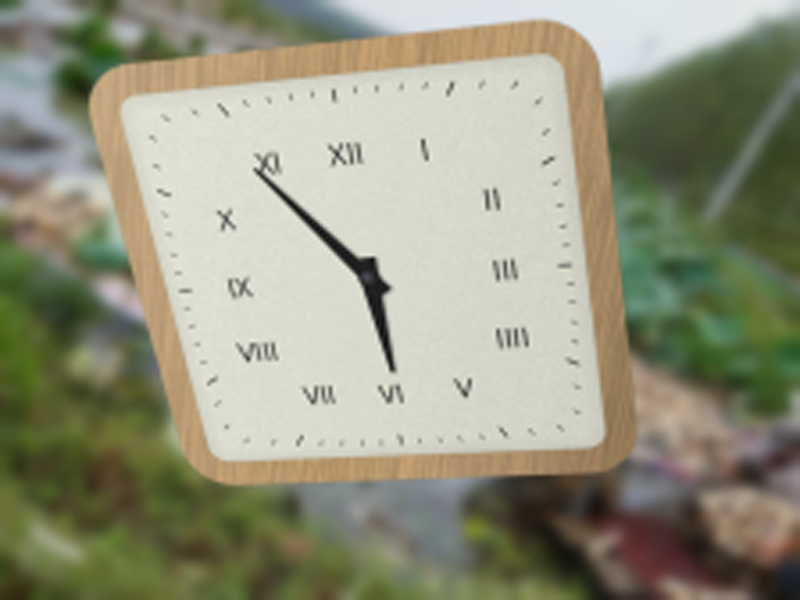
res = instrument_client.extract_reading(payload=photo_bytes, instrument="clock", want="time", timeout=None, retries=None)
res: 5:54
